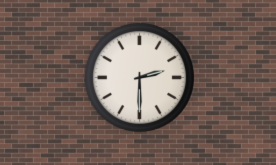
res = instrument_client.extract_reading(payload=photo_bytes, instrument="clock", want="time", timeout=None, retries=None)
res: 2:30
